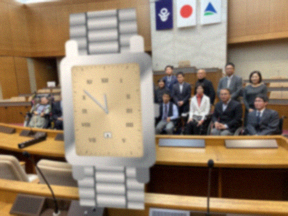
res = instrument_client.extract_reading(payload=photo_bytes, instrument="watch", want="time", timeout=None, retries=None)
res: 11:52
